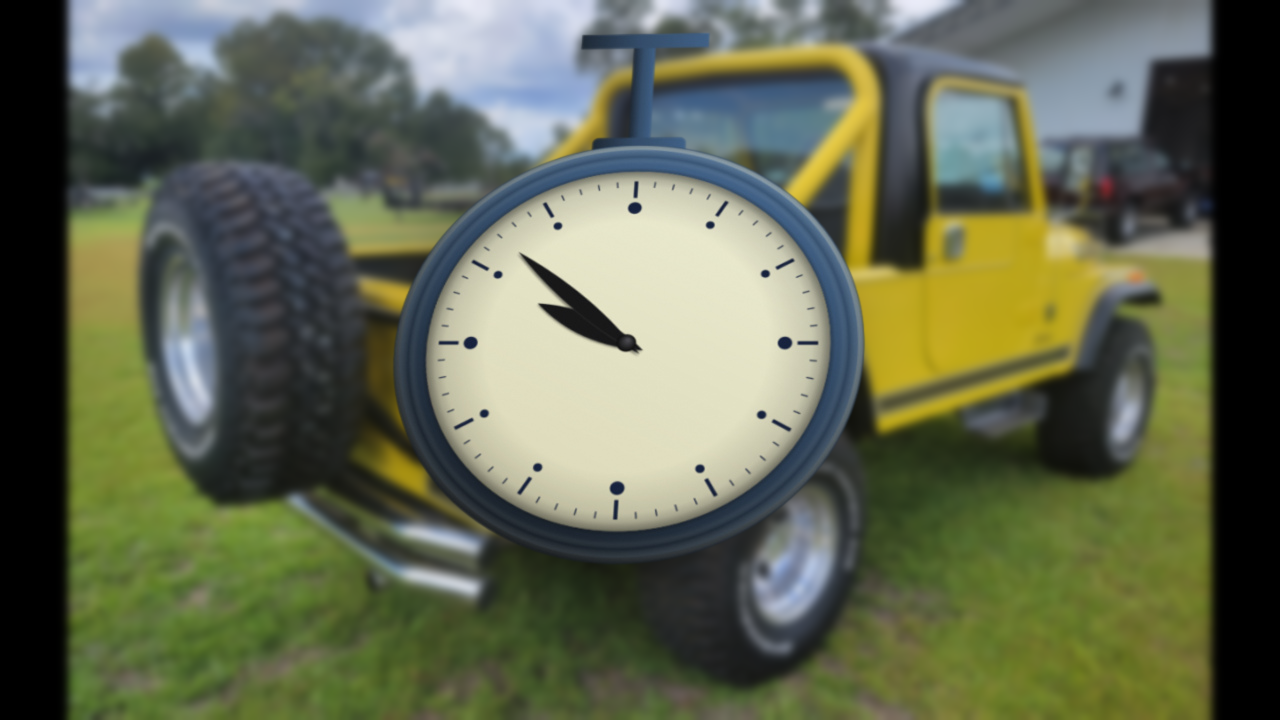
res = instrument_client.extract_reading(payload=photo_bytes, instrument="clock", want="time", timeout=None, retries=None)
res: 9:52
